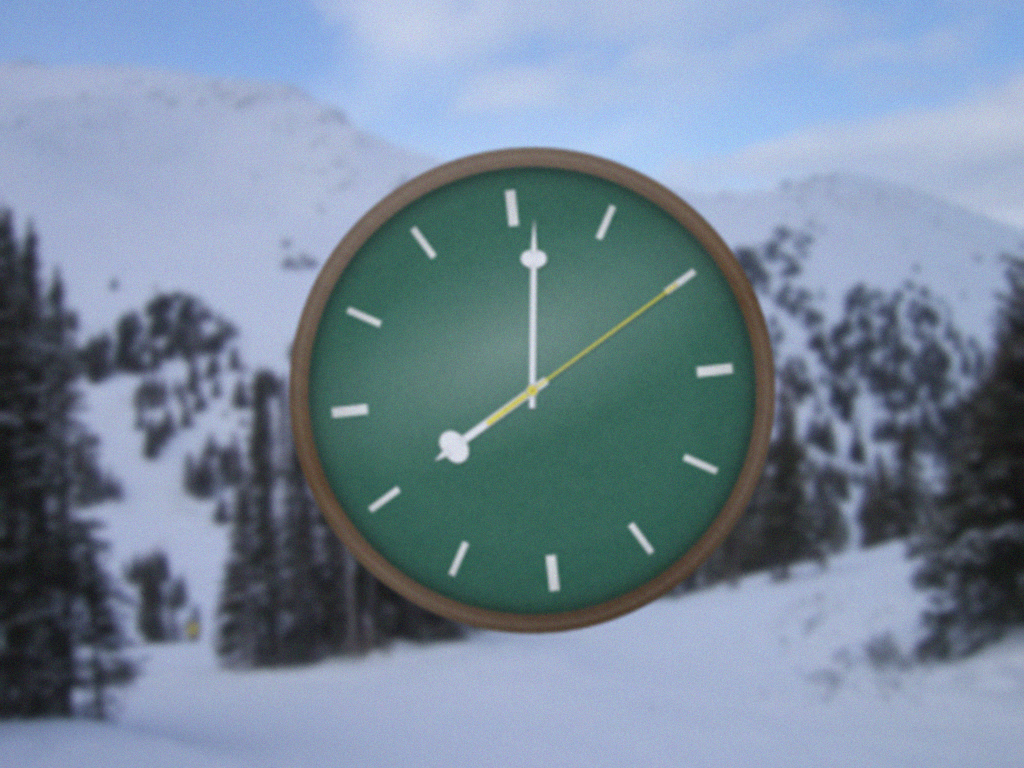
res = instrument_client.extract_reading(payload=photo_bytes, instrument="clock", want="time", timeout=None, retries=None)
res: 8:01:10
